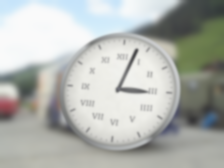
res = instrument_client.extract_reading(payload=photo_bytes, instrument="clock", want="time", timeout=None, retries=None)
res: 3:03
